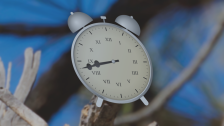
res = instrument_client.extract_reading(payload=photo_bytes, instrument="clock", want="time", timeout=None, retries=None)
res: 8:43
